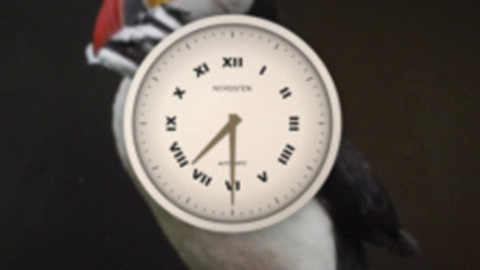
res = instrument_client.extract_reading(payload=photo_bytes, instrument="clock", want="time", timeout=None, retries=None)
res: 7:30
